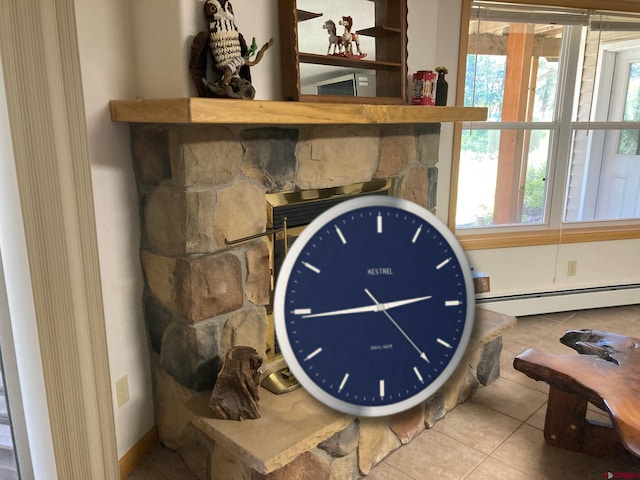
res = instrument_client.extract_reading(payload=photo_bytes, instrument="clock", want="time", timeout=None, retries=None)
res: 2:44:23
